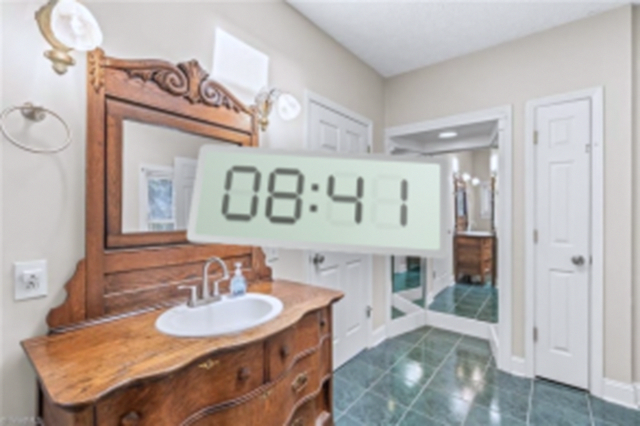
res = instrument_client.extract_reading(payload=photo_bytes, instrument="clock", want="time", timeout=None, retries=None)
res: 8:41
